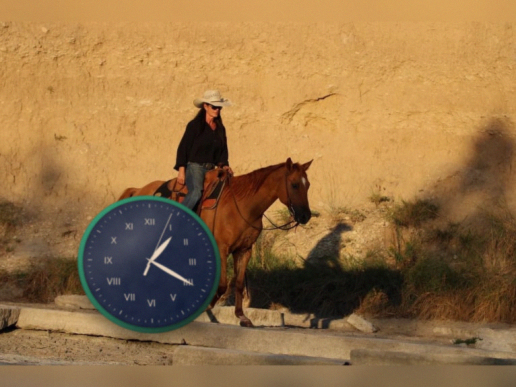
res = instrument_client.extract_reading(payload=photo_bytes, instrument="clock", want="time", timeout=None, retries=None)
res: 1:20:04
